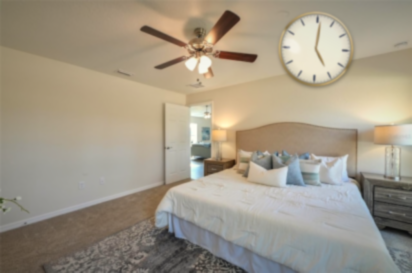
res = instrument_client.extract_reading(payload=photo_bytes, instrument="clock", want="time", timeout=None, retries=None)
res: 5:01
